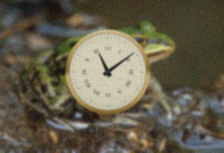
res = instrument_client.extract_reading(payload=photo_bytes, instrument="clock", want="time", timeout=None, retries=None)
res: 11:09
